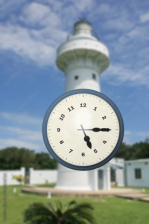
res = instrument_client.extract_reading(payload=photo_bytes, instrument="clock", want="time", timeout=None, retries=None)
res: 5:15
